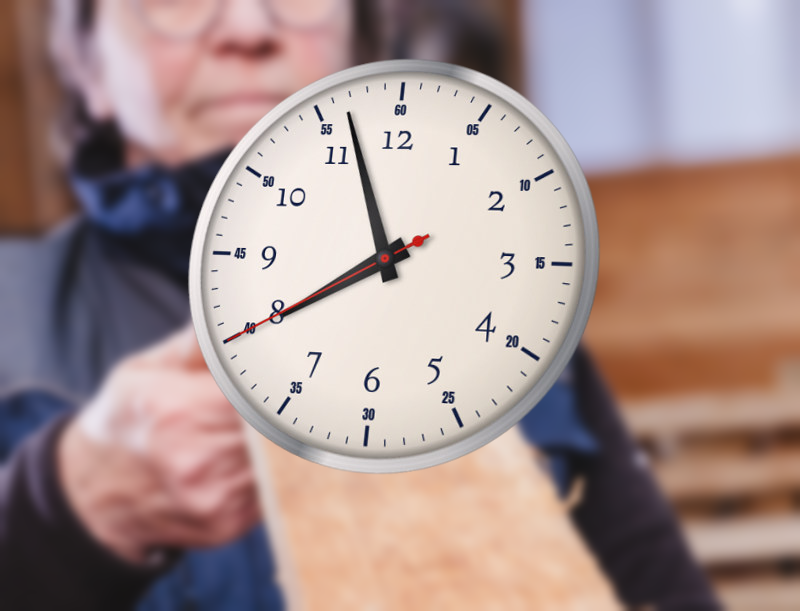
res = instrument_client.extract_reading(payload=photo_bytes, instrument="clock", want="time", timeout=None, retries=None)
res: 7:56:40
